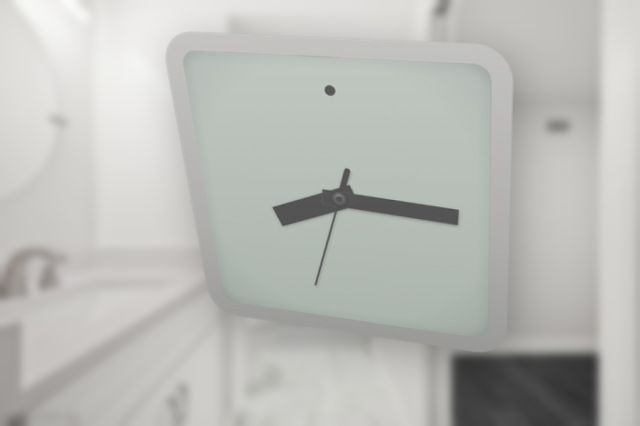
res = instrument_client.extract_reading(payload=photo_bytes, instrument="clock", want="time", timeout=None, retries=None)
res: 8:15:33
